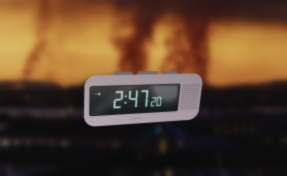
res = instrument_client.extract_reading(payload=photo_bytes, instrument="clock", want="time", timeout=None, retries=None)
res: 2:47:20
